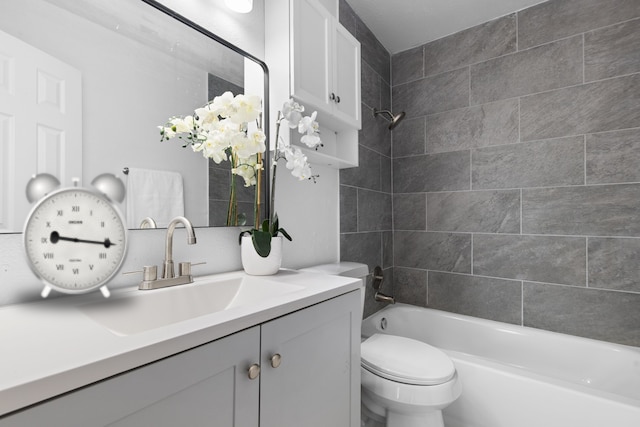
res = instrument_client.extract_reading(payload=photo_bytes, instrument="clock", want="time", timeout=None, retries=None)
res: 9:16
